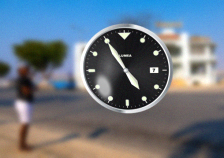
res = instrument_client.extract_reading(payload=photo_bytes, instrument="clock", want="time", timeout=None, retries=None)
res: 4:55
